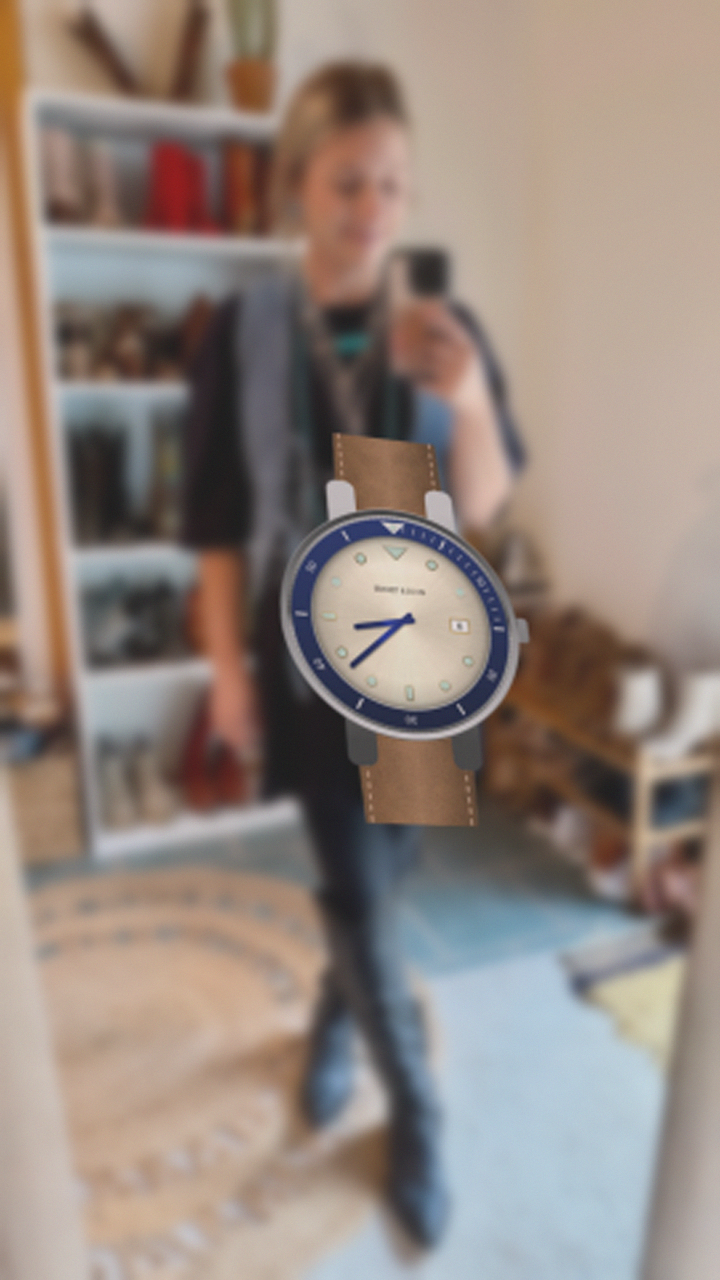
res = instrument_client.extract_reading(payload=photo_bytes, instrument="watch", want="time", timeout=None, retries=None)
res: 8:38
